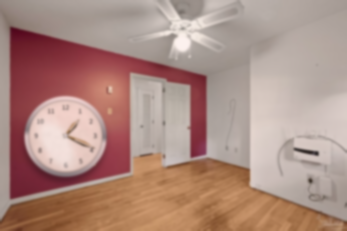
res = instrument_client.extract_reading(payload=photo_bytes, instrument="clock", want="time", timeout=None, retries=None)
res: 1:19
